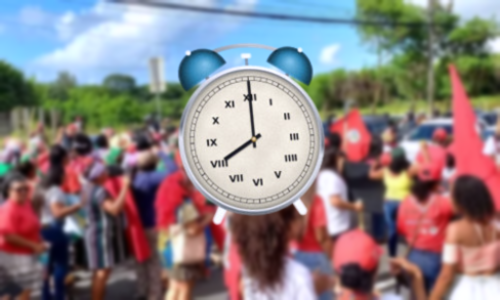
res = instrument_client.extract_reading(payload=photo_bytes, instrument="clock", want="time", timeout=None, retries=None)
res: 8:00
